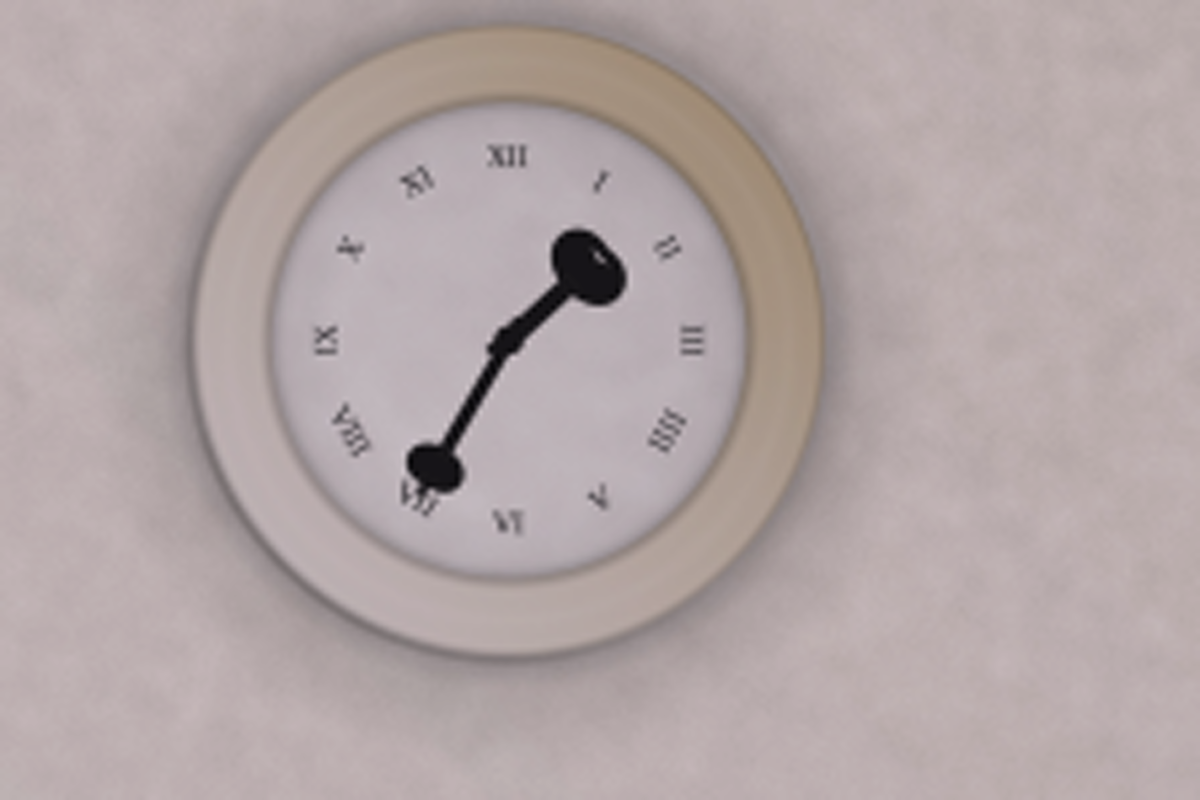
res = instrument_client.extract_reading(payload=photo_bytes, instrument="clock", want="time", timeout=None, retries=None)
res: 1:35
